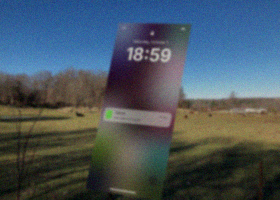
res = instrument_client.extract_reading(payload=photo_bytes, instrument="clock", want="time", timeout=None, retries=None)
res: 18:59
